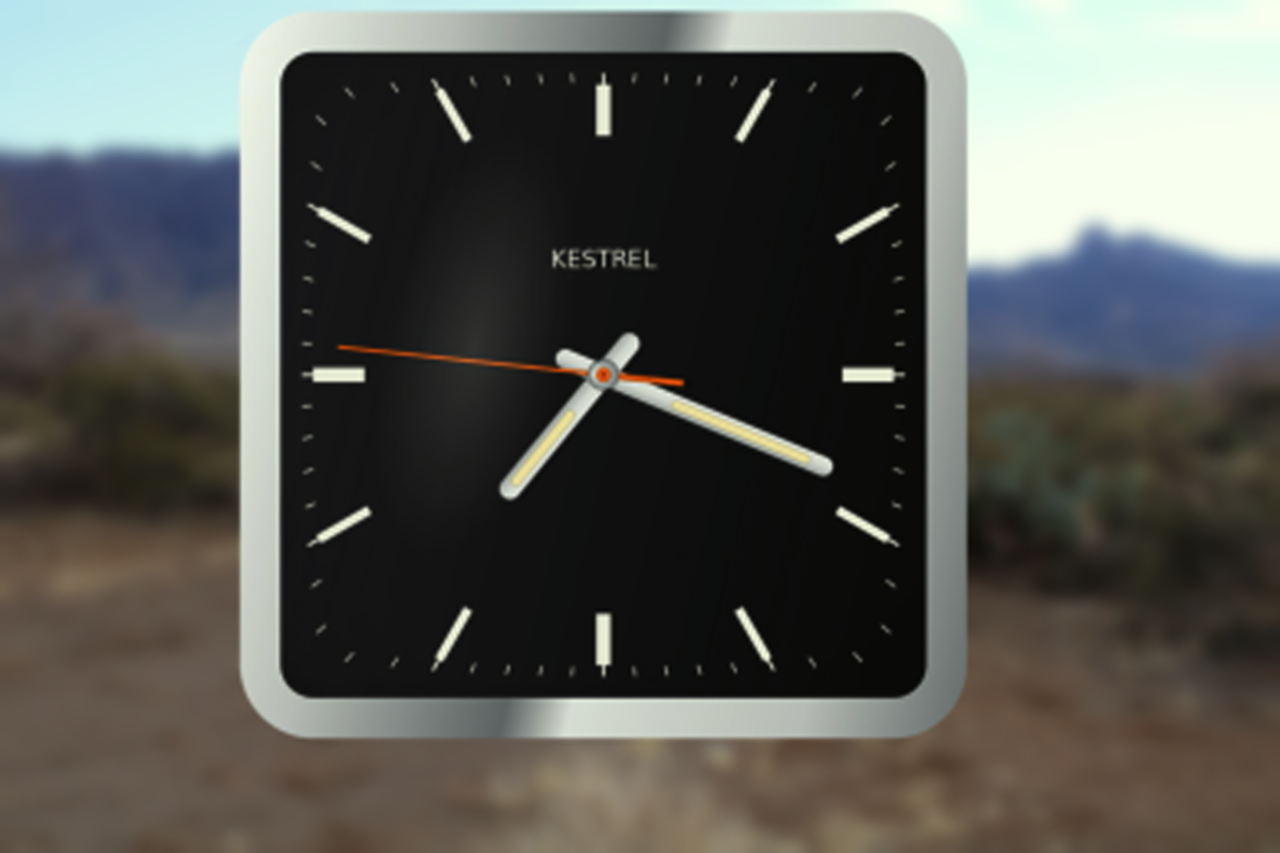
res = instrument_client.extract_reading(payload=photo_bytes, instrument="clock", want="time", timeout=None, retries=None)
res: 7:18:46
